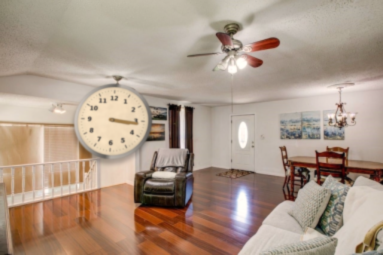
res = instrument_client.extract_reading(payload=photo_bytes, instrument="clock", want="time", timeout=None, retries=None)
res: 3:16
